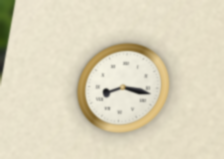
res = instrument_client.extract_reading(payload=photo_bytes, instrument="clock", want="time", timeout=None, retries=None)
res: 8:17
